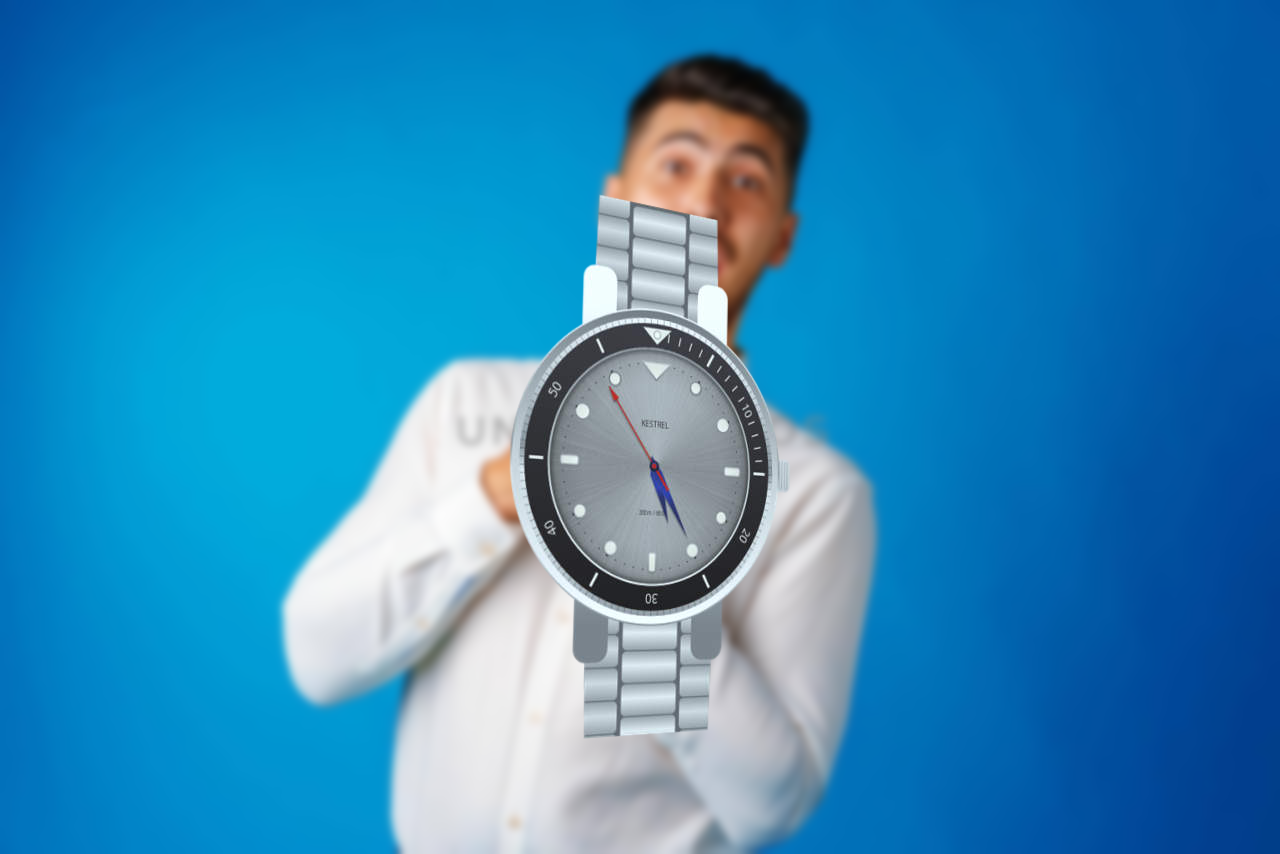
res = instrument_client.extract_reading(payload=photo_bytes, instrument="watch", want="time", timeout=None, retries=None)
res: 5:24:54
